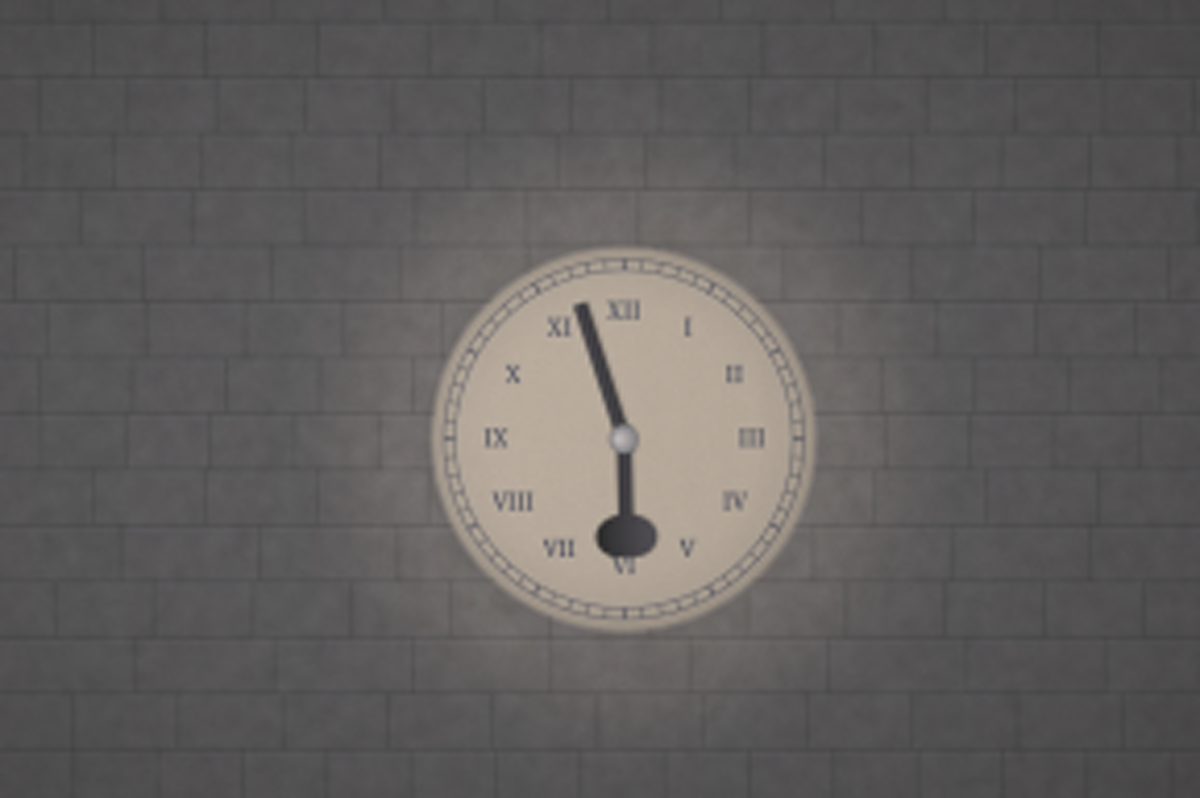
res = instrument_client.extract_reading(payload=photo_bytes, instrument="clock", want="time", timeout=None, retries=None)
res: 5:57
